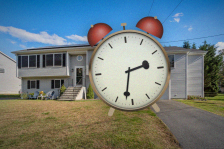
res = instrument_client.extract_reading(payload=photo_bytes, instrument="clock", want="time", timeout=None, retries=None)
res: 2:32
